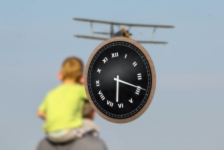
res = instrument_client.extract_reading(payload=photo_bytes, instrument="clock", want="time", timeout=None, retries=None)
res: 6:19
